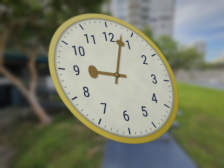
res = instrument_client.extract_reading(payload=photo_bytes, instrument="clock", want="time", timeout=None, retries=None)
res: 9:03
